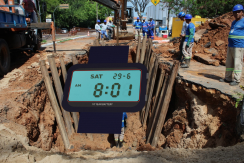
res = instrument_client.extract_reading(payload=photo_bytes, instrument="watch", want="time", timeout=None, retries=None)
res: 8:01
